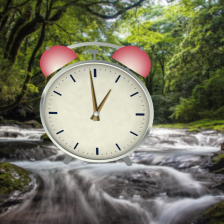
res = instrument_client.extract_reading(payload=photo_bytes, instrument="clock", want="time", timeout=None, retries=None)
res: 12:59
